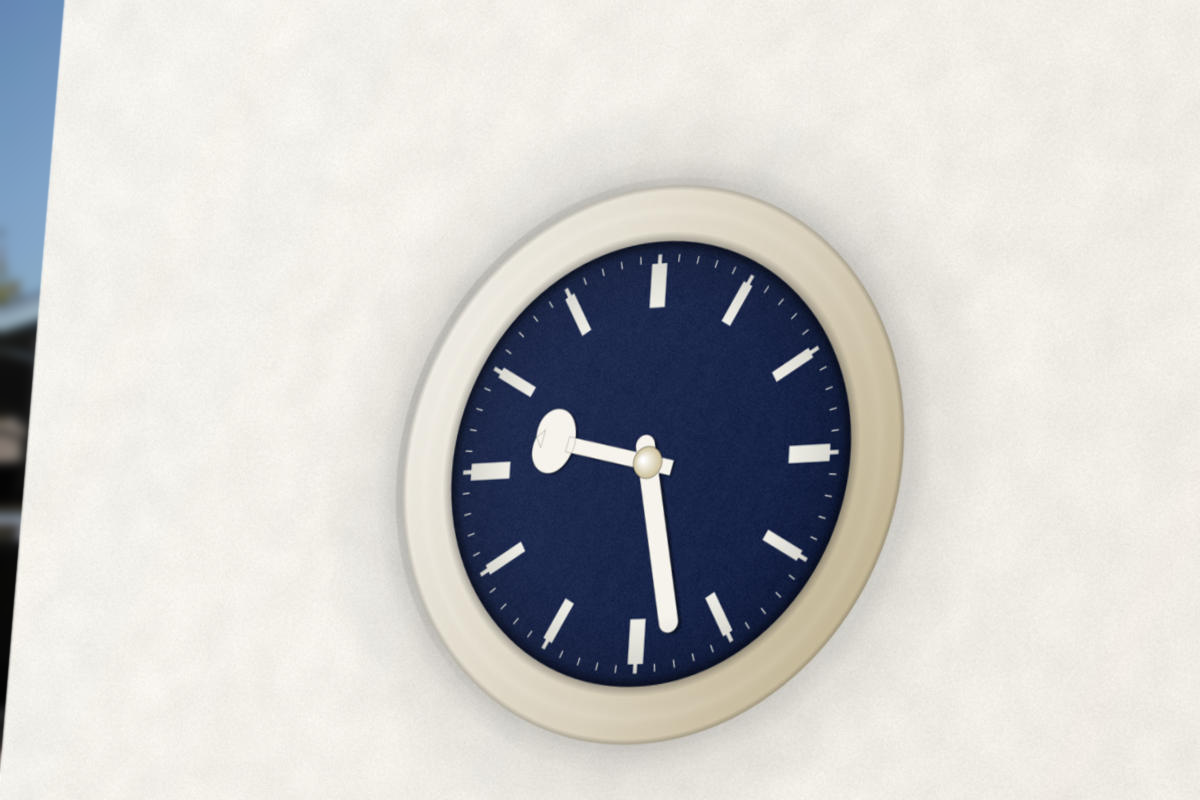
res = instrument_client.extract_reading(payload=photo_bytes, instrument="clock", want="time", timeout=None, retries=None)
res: 9:28
